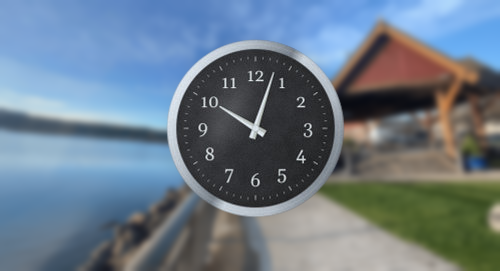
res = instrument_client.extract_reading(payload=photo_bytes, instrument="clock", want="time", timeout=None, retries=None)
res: 10:03
